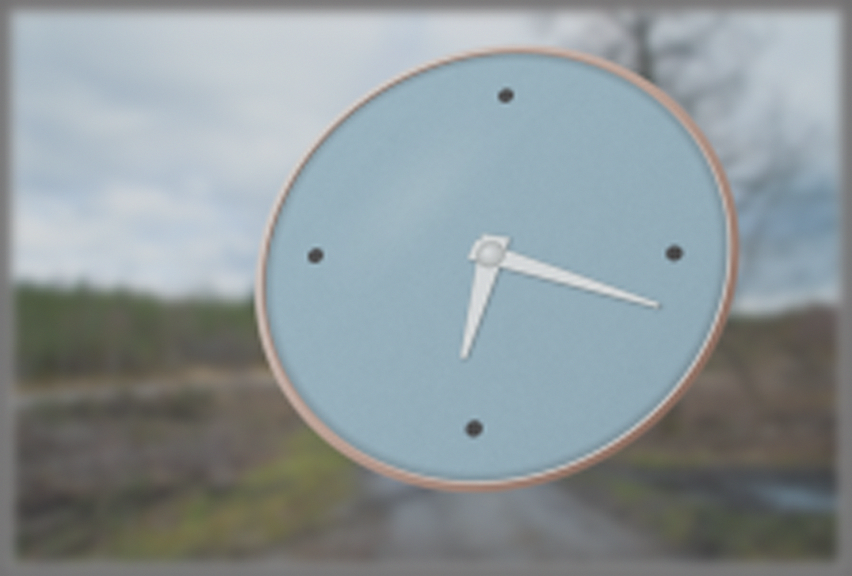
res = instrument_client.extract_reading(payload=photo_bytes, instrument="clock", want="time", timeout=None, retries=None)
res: 6:18
